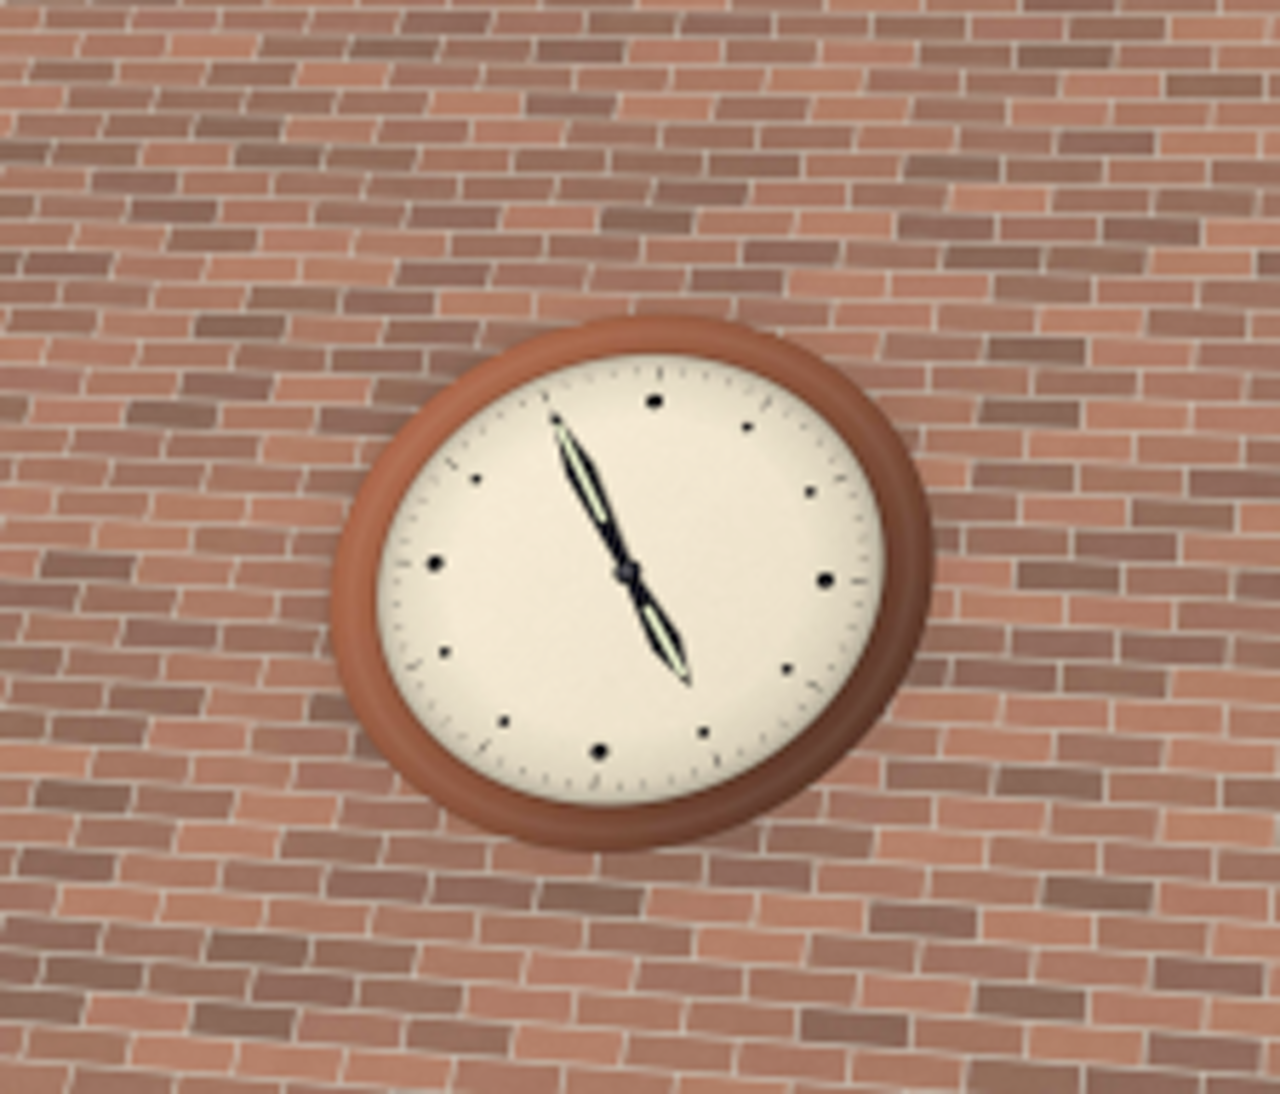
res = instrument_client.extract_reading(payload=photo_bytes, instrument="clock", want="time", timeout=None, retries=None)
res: 4:55
